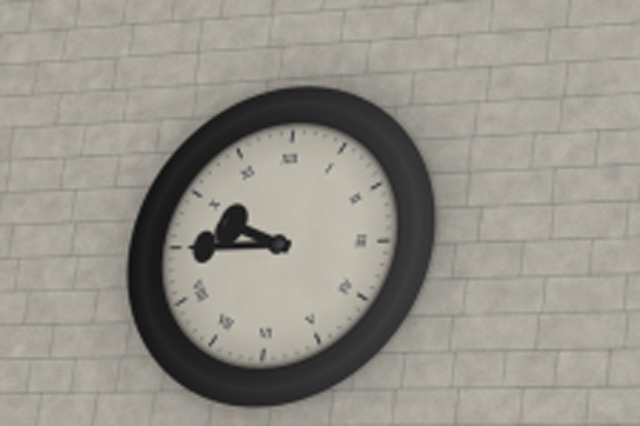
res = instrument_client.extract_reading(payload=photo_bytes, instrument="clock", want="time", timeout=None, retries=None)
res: 9:45
